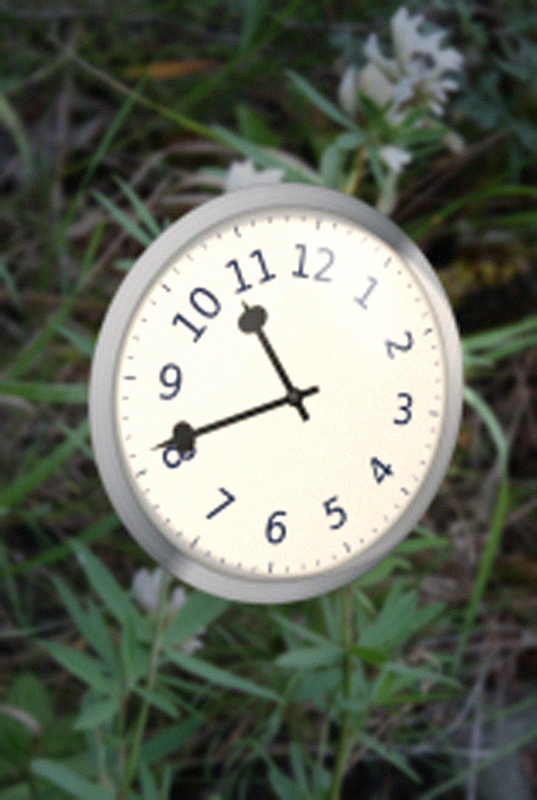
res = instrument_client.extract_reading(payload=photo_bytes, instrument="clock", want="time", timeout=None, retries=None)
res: 10:41
